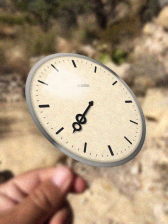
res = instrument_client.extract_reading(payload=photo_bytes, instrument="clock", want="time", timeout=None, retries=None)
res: 7:38
